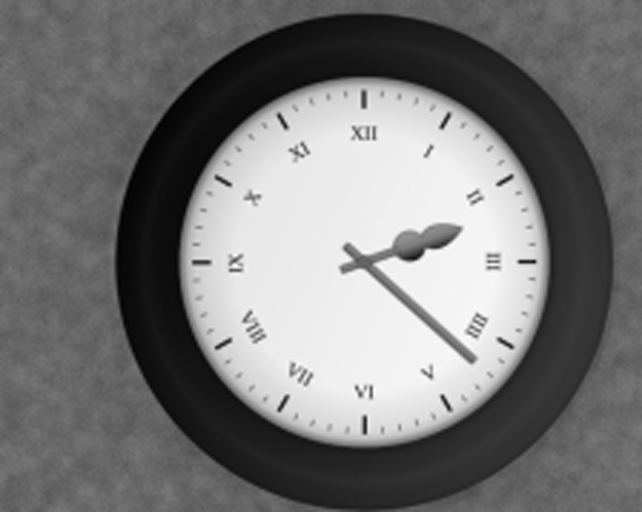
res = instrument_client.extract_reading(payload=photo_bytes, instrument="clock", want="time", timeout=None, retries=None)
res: 2:22
